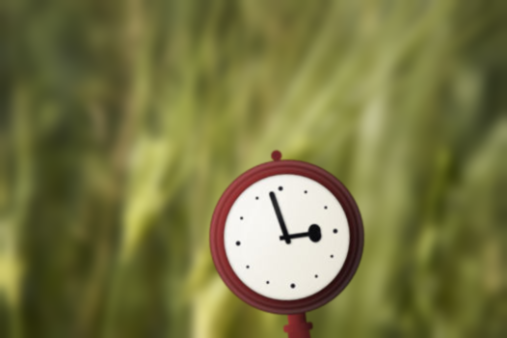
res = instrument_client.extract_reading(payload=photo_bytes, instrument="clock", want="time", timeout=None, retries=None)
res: 2:58
